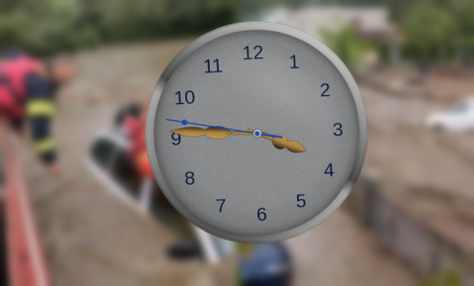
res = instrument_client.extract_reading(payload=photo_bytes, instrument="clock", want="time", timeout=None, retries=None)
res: 3:45:47
